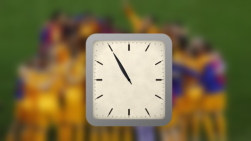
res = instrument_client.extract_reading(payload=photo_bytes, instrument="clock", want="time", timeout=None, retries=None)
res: 10:55
